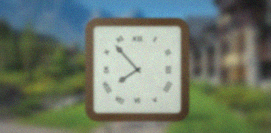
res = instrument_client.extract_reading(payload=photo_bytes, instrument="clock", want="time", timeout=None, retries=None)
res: 7:53
